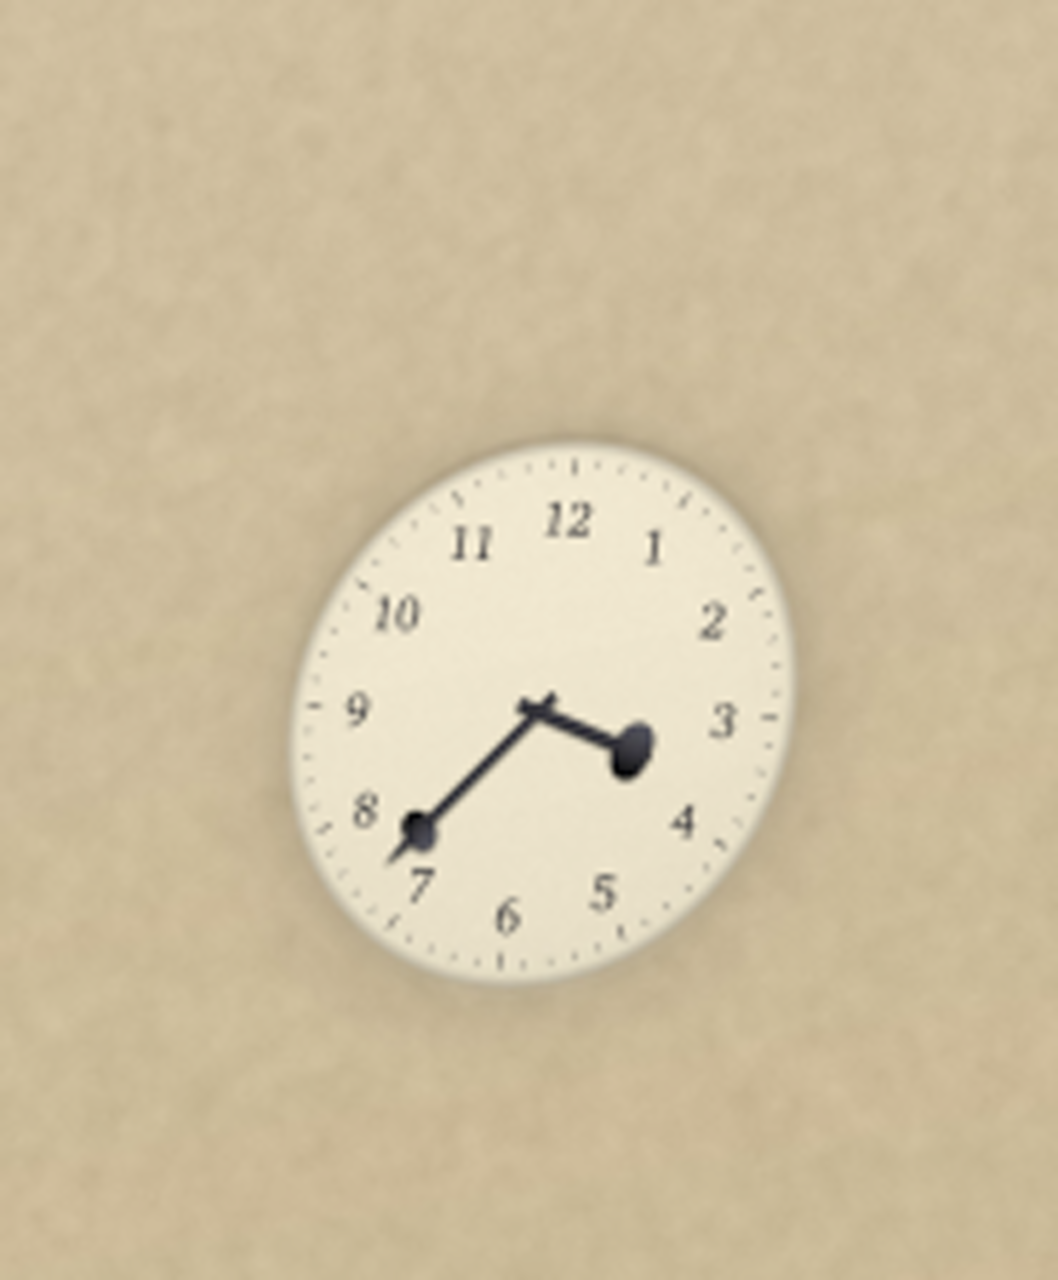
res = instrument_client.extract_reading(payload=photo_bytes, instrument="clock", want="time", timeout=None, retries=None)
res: 3:37
